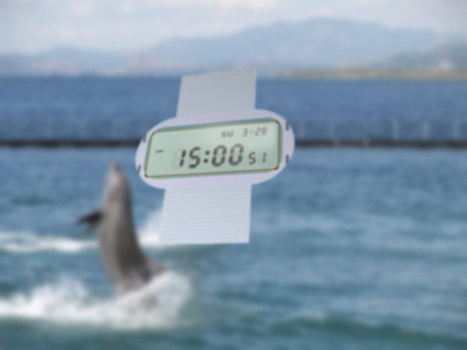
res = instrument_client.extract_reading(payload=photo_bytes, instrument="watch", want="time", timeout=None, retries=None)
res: 15:00:51
